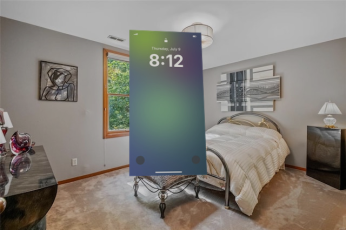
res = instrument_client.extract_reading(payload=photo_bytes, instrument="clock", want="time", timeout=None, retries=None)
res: 8:12
